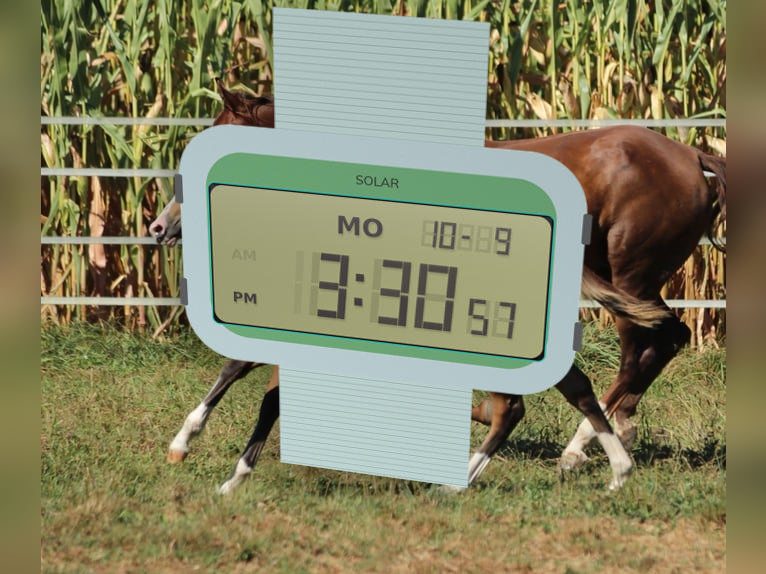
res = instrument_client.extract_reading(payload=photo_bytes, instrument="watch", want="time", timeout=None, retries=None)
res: 3:30:57
